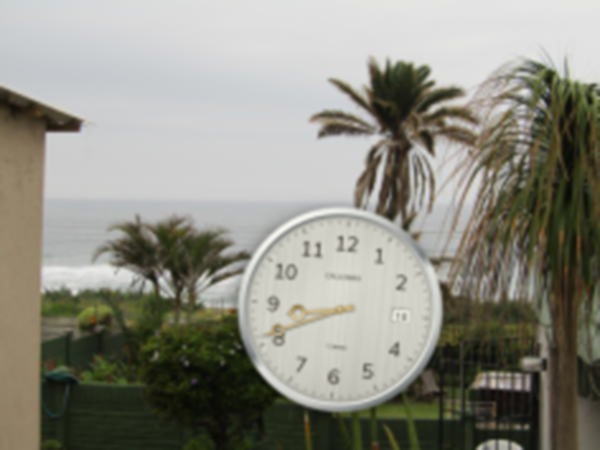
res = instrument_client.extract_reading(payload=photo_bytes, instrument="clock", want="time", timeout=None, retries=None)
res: 8:41
